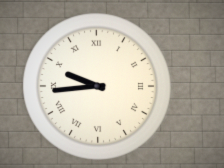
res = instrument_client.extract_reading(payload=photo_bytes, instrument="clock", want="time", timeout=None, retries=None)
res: 9:44
